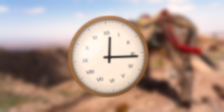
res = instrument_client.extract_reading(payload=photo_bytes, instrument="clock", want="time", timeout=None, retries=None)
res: 12:16
